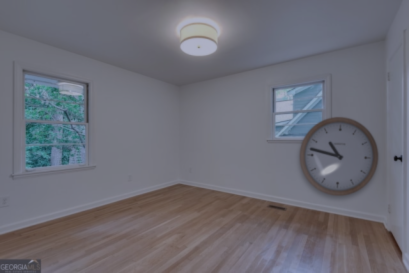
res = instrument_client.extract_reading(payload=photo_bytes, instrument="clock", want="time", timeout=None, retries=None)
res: 10:47
